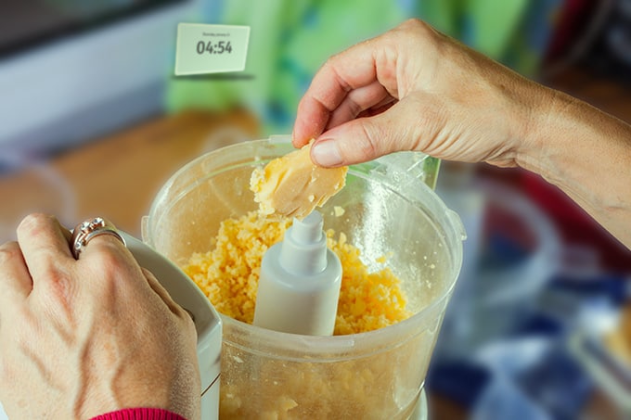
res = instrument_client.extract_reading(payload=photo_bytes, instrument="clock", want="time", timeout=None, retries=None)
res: 4:54
